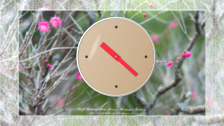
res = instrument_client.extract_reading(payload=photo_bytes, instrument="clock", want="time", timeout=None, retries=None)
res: 10:22
